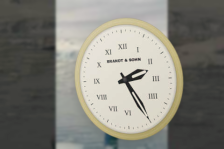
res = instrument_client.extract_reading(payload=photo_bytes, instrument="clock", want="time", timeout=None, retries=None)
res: 2:25
